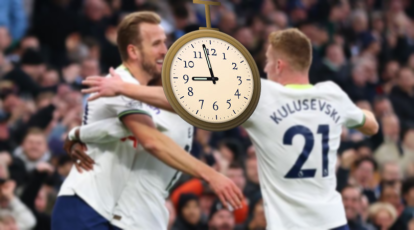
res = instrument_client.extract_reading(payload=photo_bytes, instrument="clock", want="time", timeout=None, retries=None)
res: 8:58
